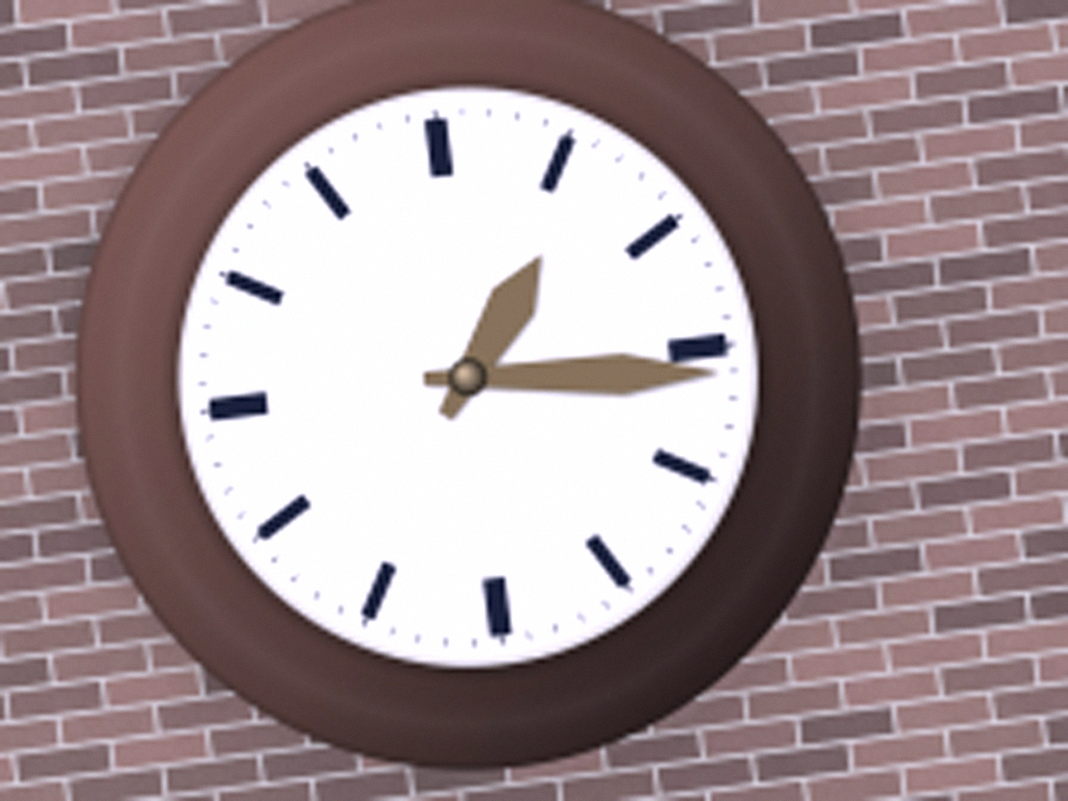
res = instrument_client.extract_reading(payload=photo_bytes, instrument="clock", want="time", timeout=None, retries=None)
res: 1:16
